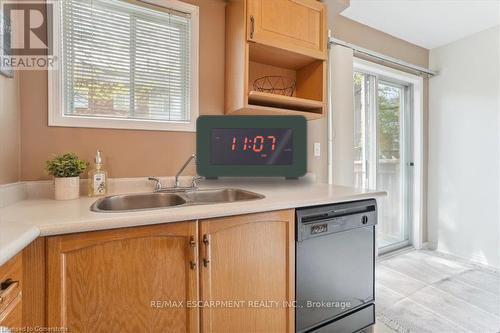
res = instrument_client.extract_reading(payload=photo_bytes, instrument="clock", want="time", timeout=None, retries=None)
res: 11:07
